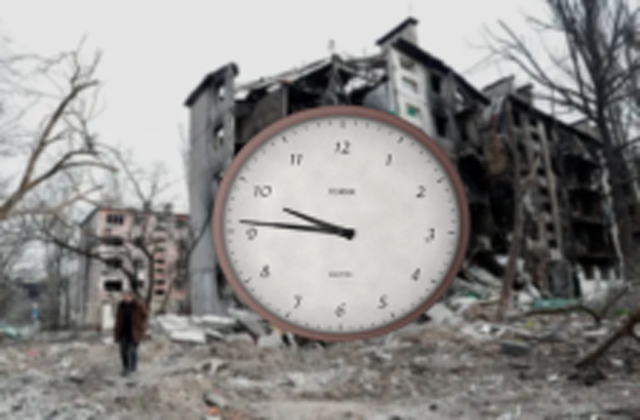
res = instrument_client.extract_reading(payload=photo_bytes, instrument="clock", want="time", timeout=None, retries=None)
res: 9:46
